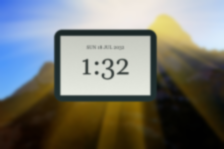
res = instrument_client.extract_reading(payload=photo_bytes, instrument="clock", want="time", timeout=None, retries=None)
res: 1:32
